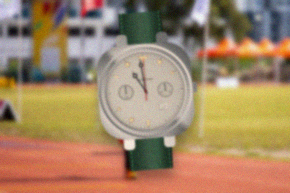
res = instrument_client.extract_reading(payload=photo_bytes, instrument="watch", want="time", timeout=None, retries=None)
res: 10:59
